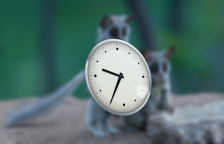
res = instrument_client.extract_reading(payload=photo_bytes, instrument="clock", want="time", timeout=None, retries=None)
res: 9:35
